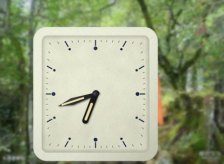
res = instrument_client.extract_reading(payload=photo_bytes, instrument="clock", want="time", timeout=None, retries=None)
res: 6:42
